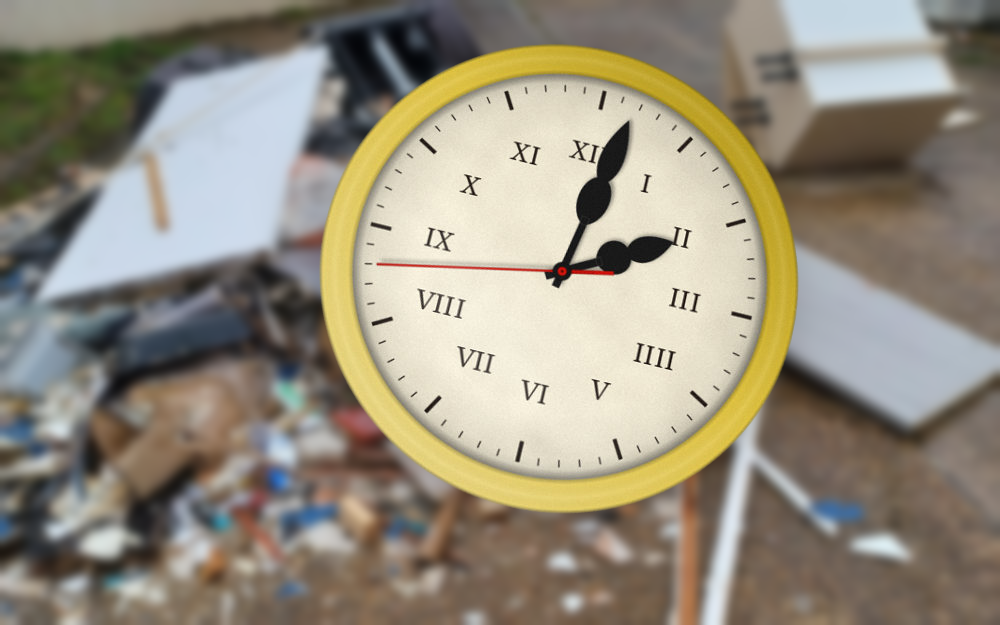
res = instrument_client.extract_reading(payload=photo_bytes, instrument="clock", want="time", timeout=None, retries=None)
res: 2:01:43
